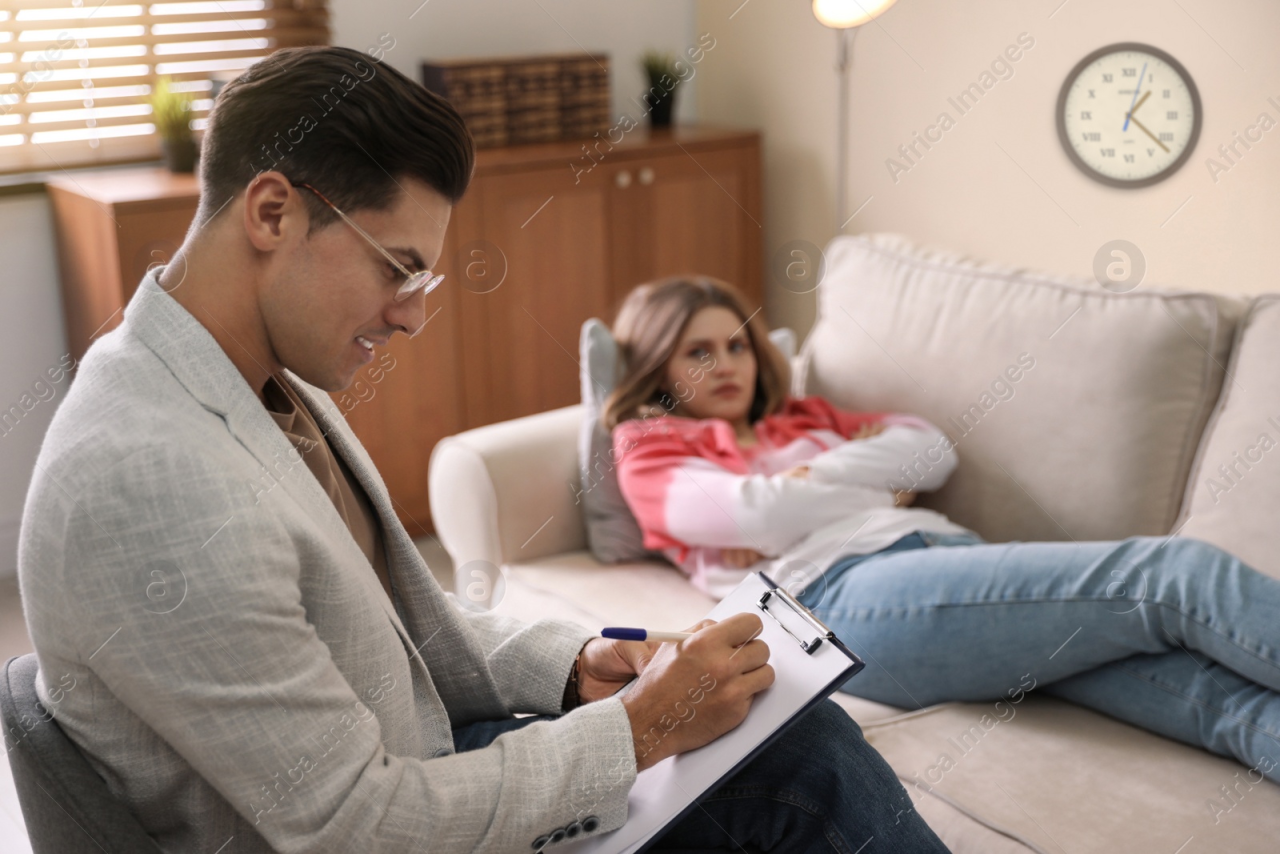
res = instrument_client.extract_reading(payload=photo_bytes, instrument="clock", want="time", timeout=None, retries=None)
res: 1:22:03
